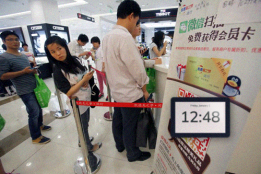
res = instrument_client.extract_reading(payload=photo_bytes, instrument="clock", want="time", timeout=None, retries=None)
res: 12:48
